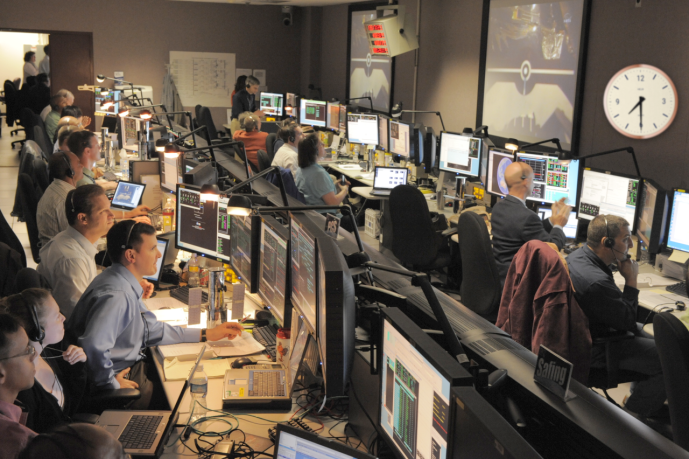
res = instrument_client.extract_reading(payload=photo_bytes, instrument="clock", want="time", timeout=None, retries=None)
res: 7:30
